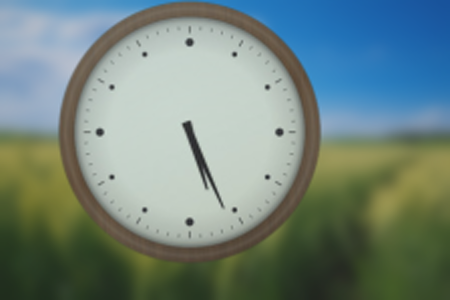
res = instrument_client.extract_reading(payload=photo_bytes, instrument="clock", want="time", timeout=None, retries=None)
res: 5:26
